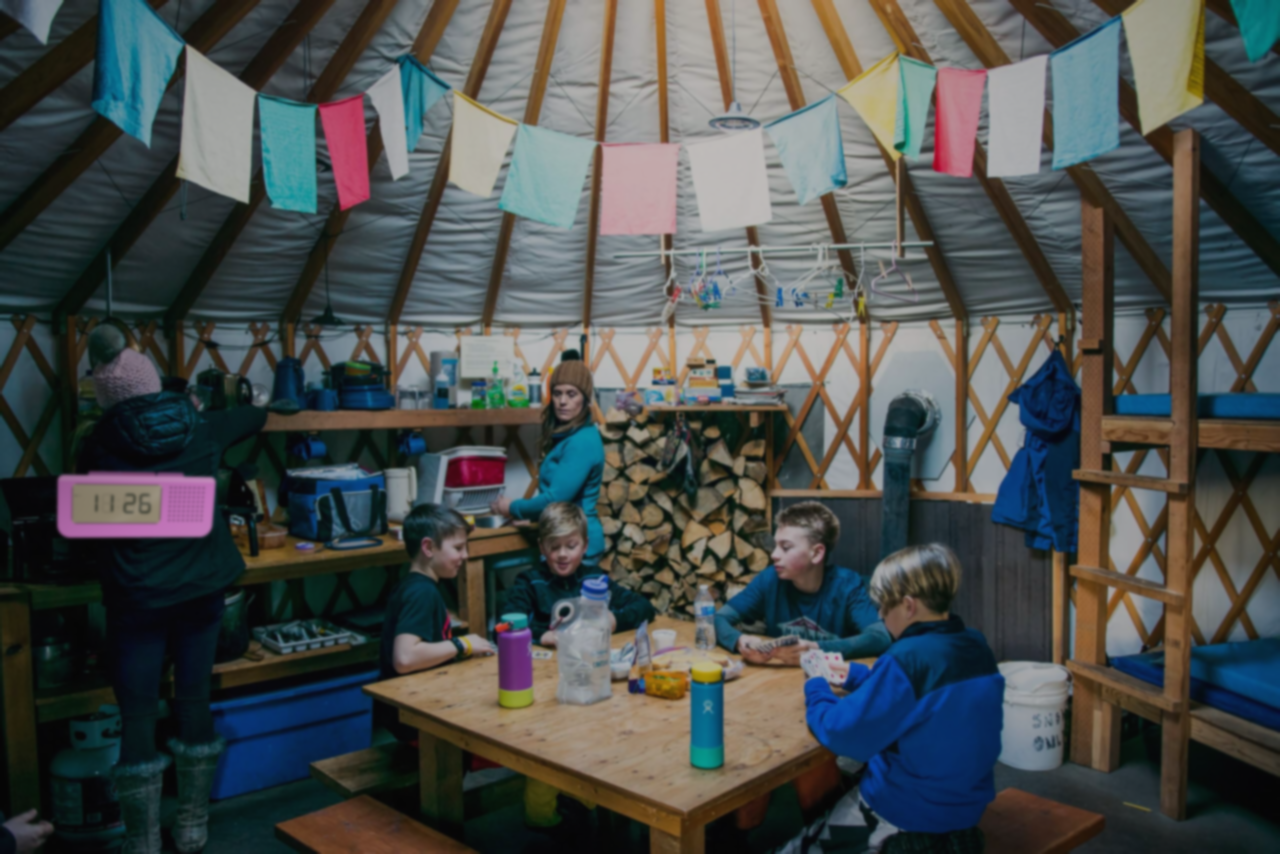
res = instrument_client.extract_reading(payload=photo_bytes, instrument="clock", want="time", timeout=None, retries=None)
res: 11:26
